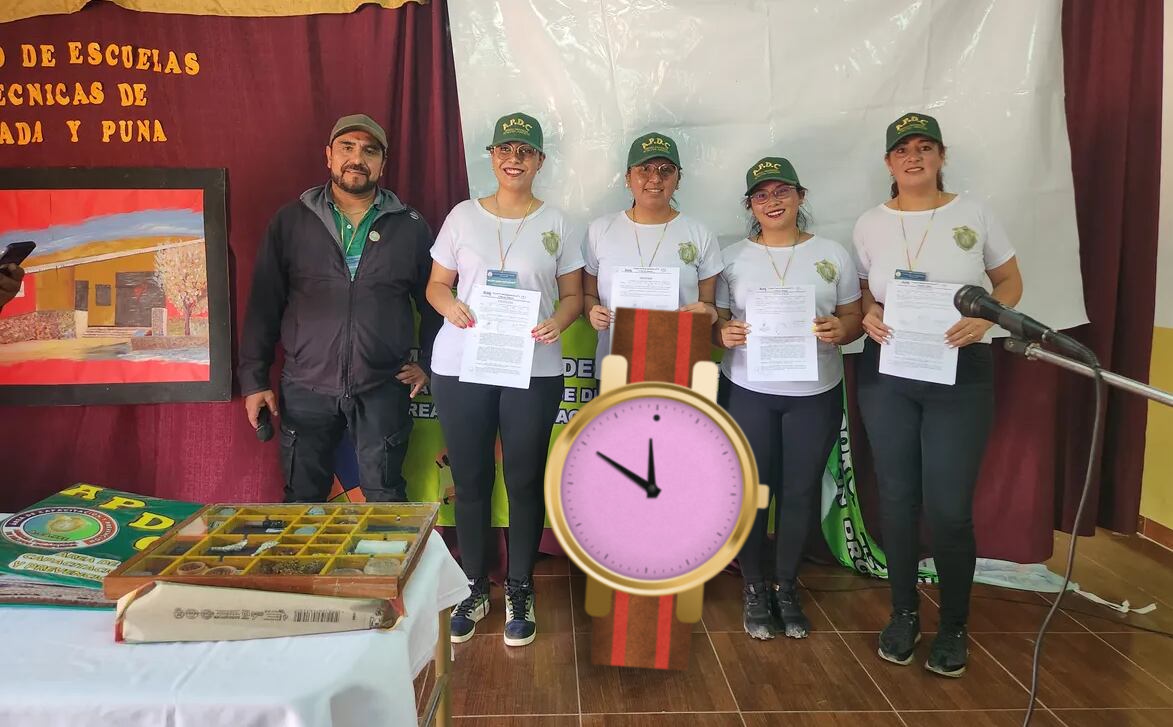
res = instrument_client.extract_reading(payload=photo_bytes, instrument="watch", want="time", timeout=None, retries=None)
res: 11:50
